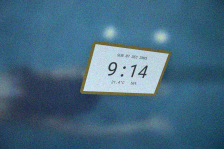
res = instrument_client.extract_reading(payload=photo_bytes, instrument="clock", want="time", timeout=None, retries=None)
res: 9:14
